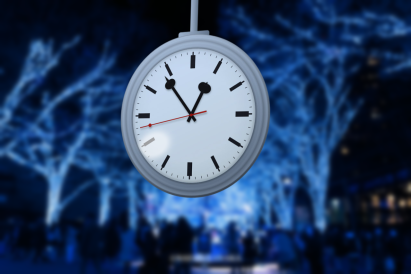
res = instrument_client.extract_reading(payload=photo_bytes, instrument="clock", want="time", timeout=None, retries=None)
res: 12:53:43
